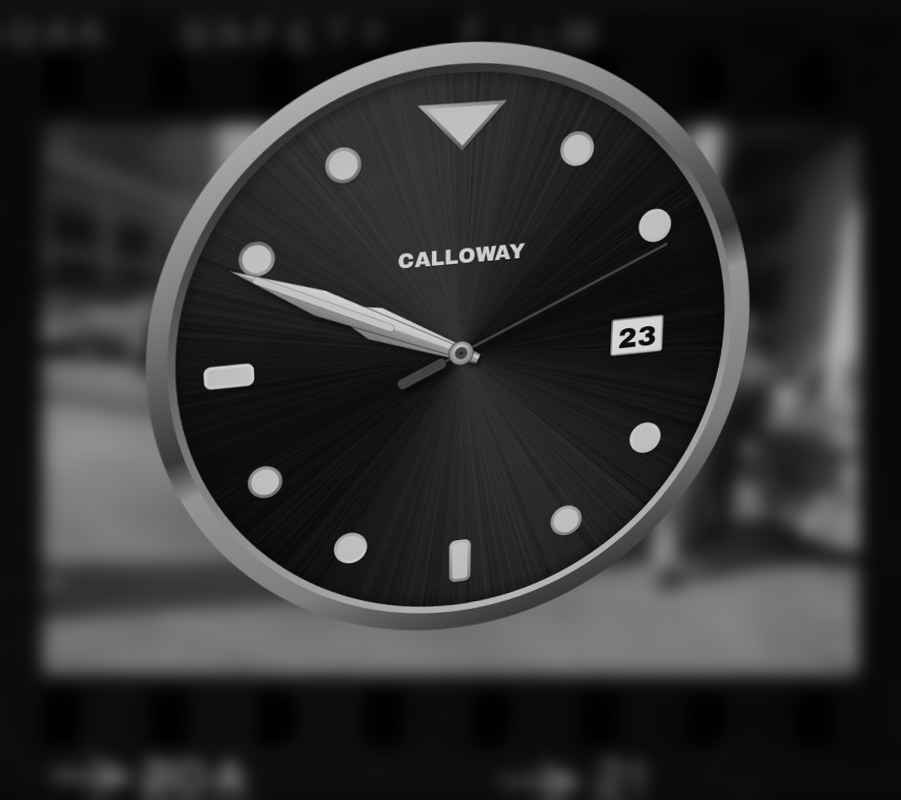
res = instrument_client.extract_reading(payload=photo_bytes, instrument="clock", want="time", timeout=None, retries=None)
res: 9:49:11
